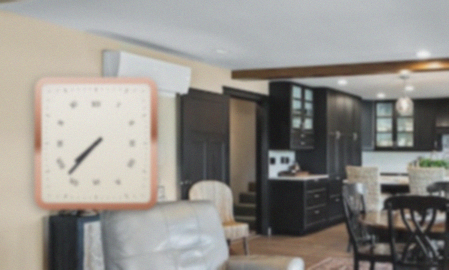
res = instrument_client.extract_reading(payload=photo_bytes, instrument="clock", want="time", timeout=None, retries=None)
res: 7:37
